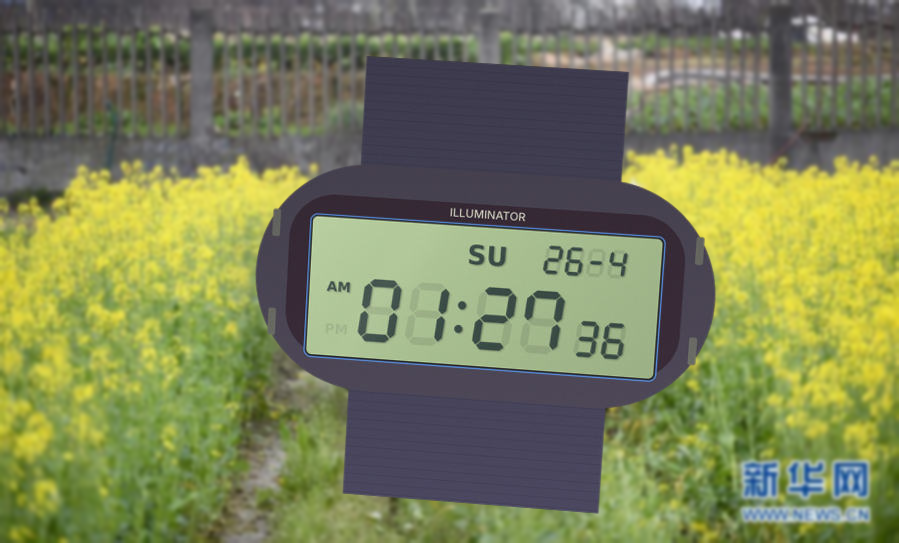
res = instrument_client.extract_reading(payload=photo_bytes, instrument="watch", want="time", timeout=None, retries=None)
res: 1:27:36
